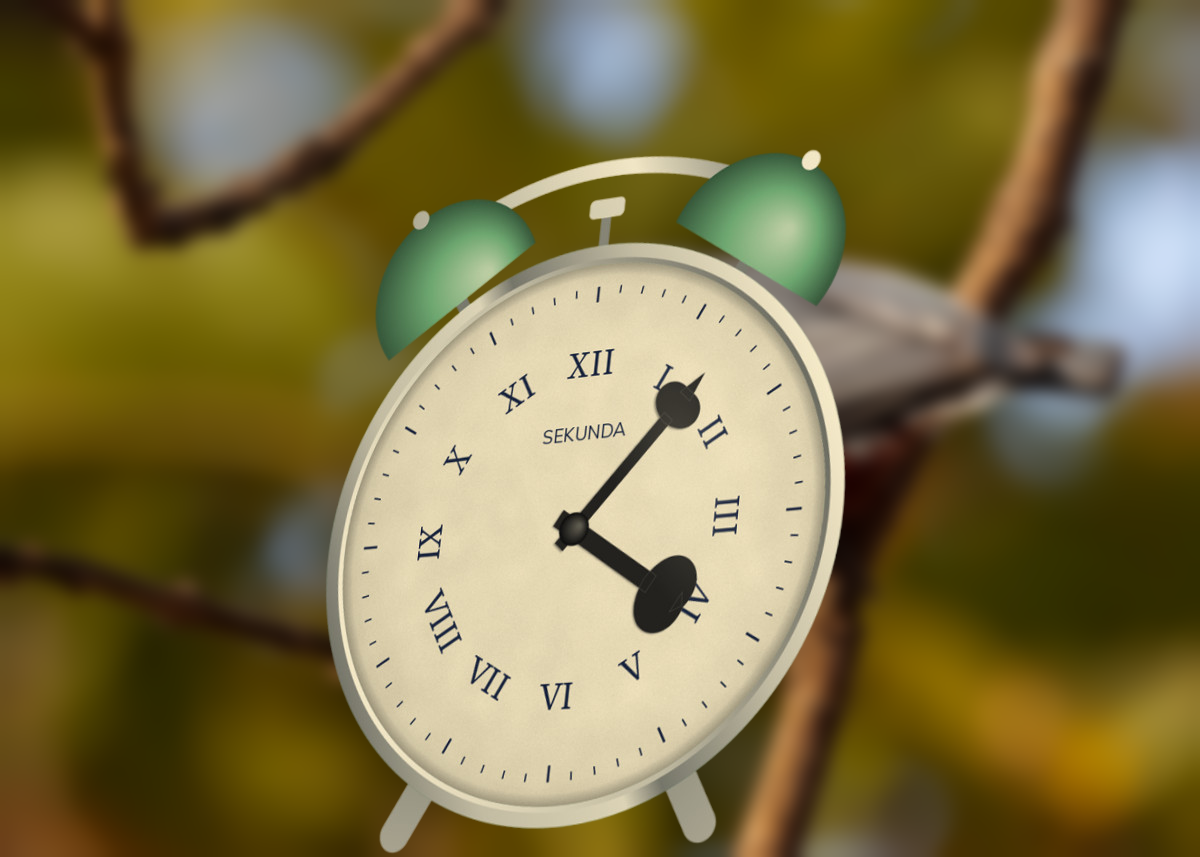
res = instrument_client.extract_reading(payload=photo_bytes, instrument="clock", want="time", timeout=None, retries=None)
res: 4:07
